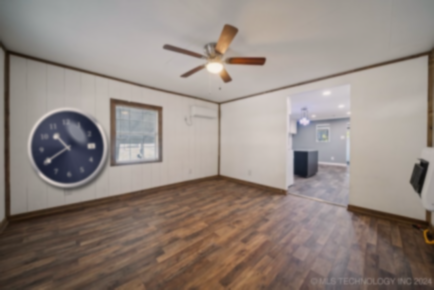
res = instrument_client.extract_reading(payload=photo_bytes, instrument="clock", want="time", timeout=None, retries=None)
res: 10:40
